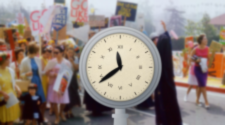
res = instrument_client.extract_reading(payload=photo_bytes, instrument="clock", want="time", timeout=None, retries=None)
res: 11:39
